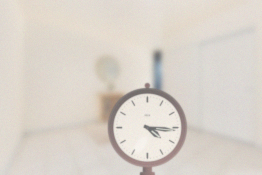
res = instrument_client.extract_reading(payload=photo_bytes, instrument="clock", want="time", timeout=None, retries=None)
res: 4:16
